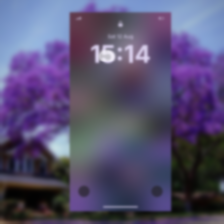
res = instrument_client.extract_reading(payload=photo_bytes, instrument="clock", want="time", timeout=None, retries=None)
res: 15:14
